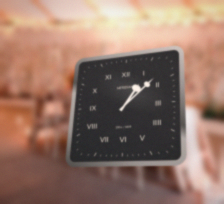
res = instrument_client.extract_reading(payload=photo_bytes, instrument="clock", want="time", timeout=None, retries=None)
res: 1:08
